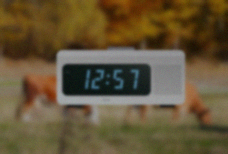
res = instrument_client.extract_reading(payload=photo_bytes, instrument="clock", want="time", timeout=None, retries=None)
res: 12:57
